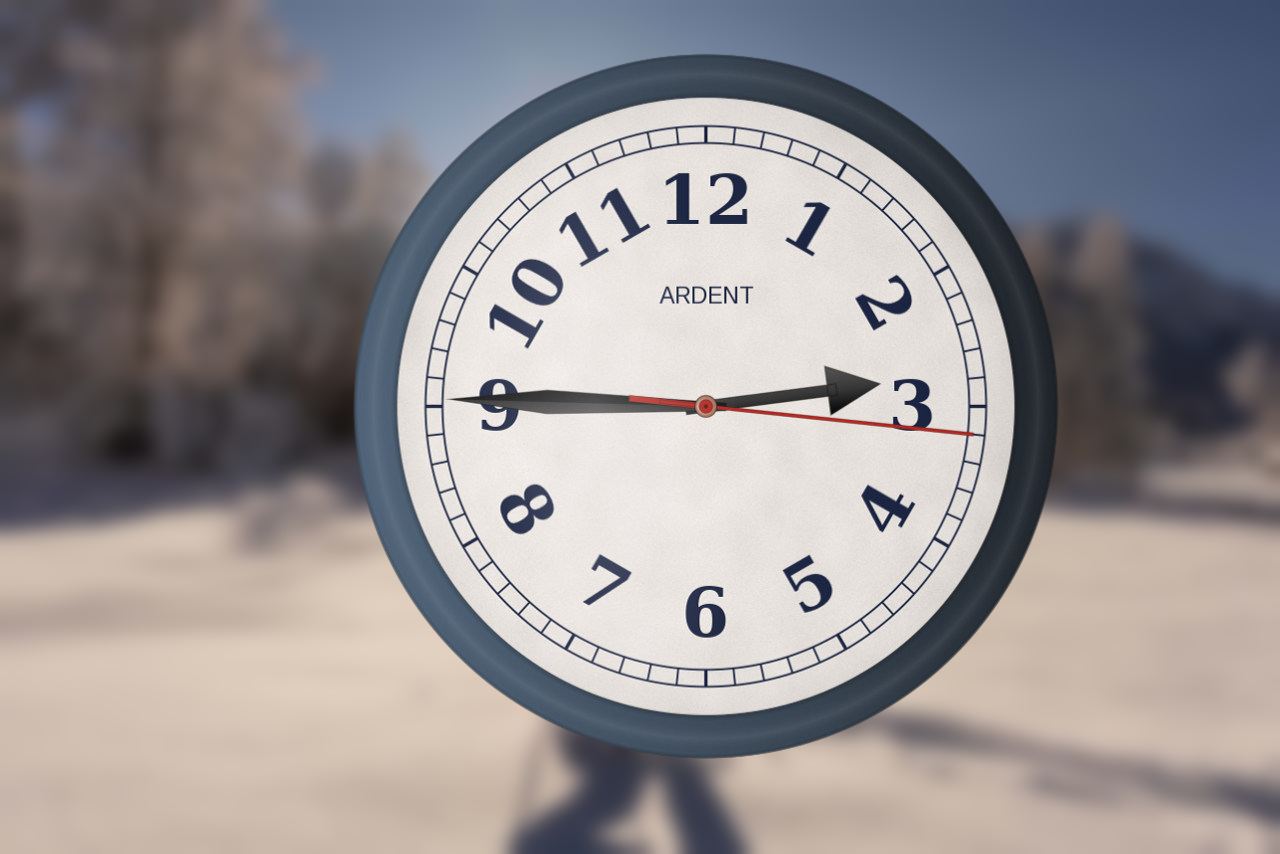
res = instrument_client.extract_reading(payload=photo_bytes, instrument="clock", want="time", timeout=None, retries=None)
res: 2:45:16
